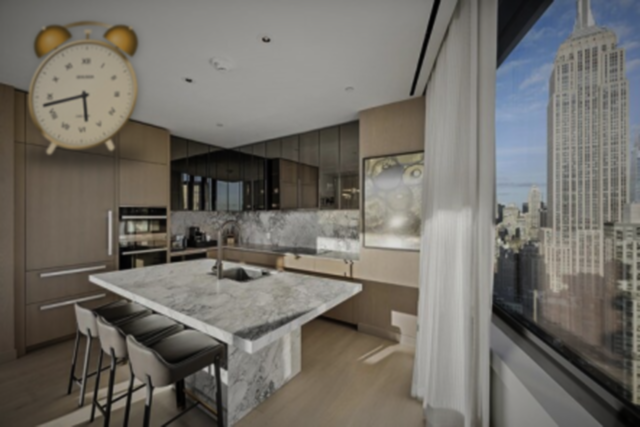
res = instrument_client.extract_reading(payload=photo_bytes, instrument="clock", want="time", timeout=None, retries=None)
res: 5:43
